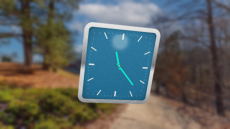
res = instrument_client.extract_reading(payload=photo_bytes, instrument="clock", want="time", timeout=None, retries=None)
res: 11:23
